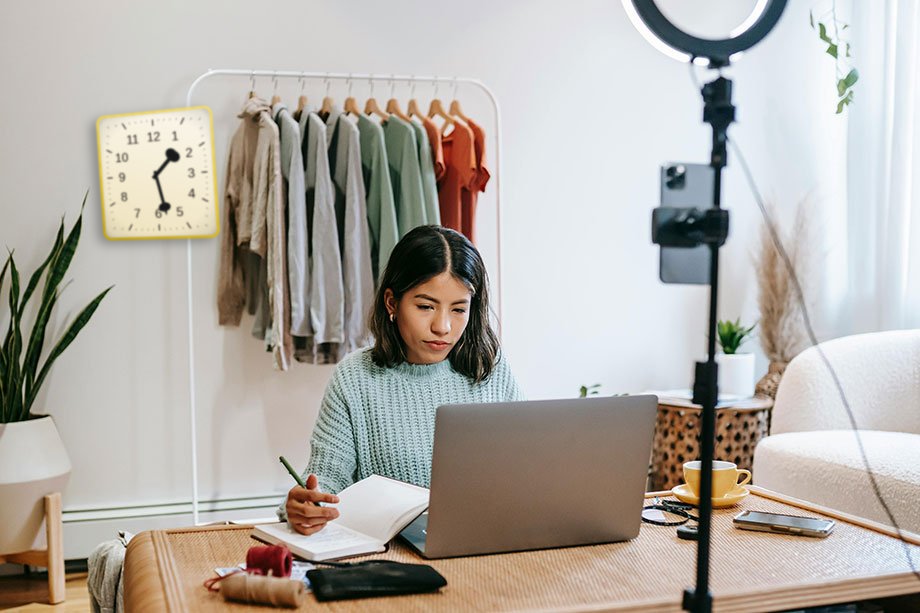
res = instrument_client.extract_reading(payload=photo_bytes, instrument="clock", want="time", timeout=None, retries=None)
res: 1:28
